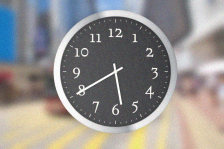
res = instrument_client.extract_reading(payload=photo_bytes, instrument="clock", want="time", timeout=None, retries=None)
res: 5:40
